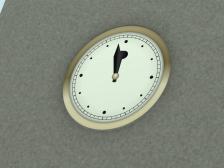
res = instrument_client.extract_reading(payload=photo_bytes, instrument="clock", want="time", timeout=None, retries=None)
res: 11:58
